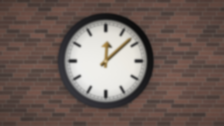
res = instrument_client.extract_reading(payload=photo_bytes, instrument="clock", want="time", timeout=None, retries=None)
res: 12:08
